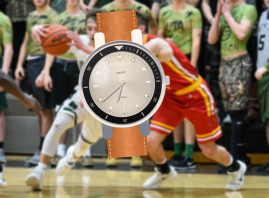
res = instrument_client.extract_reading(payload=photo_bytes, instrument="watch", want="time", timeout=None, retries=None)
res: 6:39
